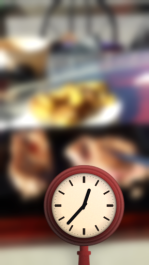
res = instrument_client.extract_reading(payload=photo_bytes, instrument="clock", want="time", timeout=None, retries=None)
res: 12:37
